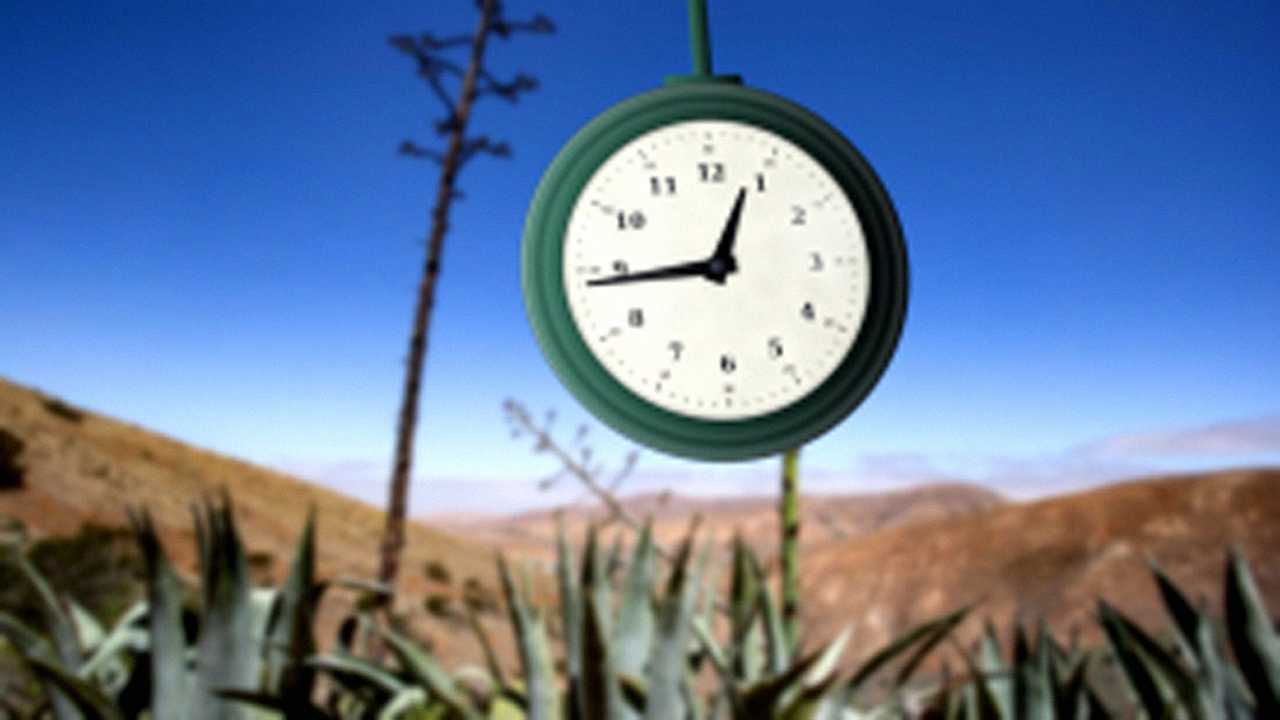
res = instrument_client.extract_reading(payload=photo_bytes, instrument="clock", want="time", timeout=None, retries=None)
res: 12:44
